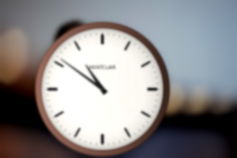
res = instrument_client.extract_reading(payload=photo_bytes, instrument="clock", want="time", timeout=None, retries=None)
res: 10:51
